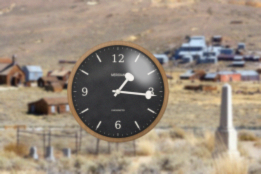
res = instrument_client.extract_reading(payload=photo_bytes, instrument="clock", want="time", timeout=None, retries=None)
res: 1:16
